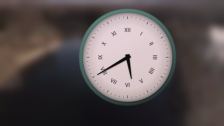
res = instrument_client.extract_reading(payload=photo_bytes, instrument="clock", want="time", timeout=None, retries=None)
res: 5:40
